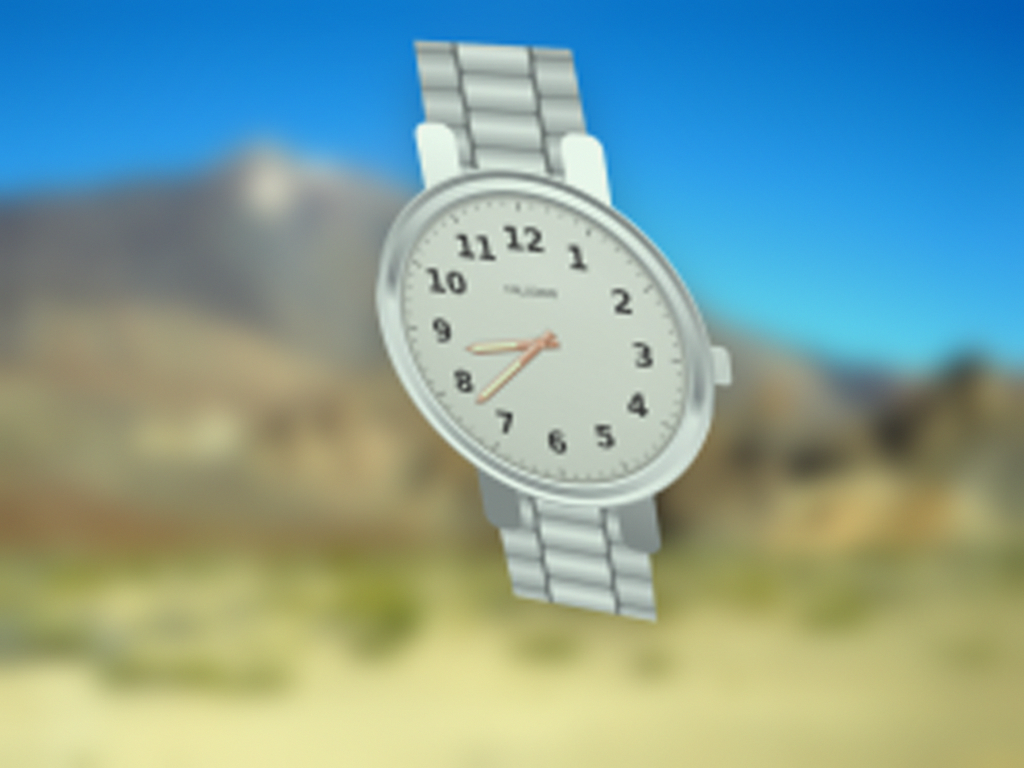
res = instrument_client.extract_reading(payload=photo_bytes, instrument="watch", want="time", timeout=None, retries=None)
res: 8:38
